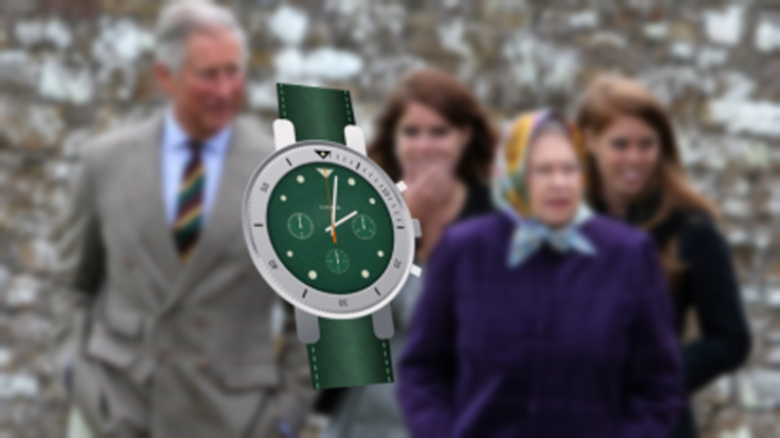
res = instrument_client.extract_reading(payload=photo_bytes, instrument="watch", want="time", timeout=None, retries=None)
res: 2:02
